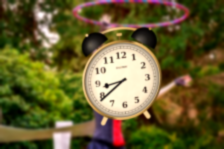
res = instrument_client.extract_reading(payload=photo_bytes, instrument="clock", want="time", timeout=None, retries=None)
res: 8:39
